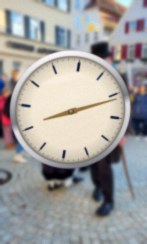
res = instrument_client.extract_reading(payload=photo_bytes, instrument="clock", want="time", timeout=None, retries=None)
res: 8:11
